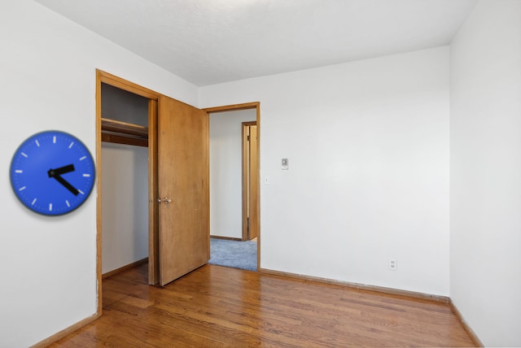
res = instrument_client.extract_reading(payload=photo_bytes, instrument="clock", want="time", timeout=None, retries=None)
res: 2:21
